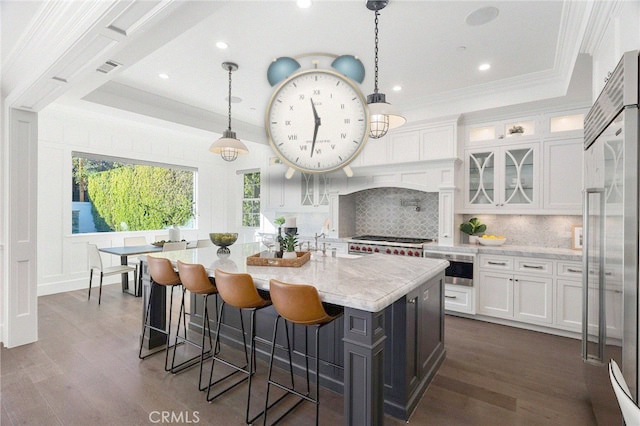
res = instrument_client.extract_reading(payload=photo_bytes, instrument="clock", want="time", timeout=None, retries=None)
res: 11:32
